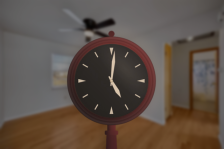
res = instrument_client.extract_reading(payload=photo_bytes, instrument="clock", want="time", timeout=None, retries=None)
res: 5:01
